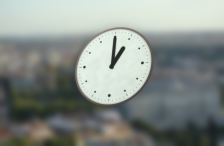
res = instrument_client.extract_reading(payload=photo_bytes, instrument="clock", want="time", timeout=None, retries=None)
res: 1:00
